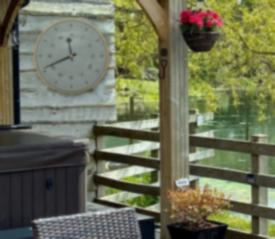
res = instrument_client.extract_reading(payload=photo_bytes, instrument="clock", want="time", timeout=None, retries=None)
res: 11:41
